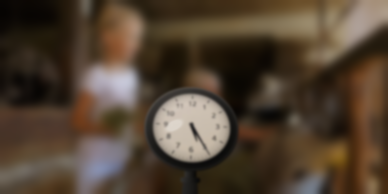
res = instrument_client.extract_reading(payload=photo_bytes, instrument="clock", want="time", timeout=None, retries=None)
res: 5:25
